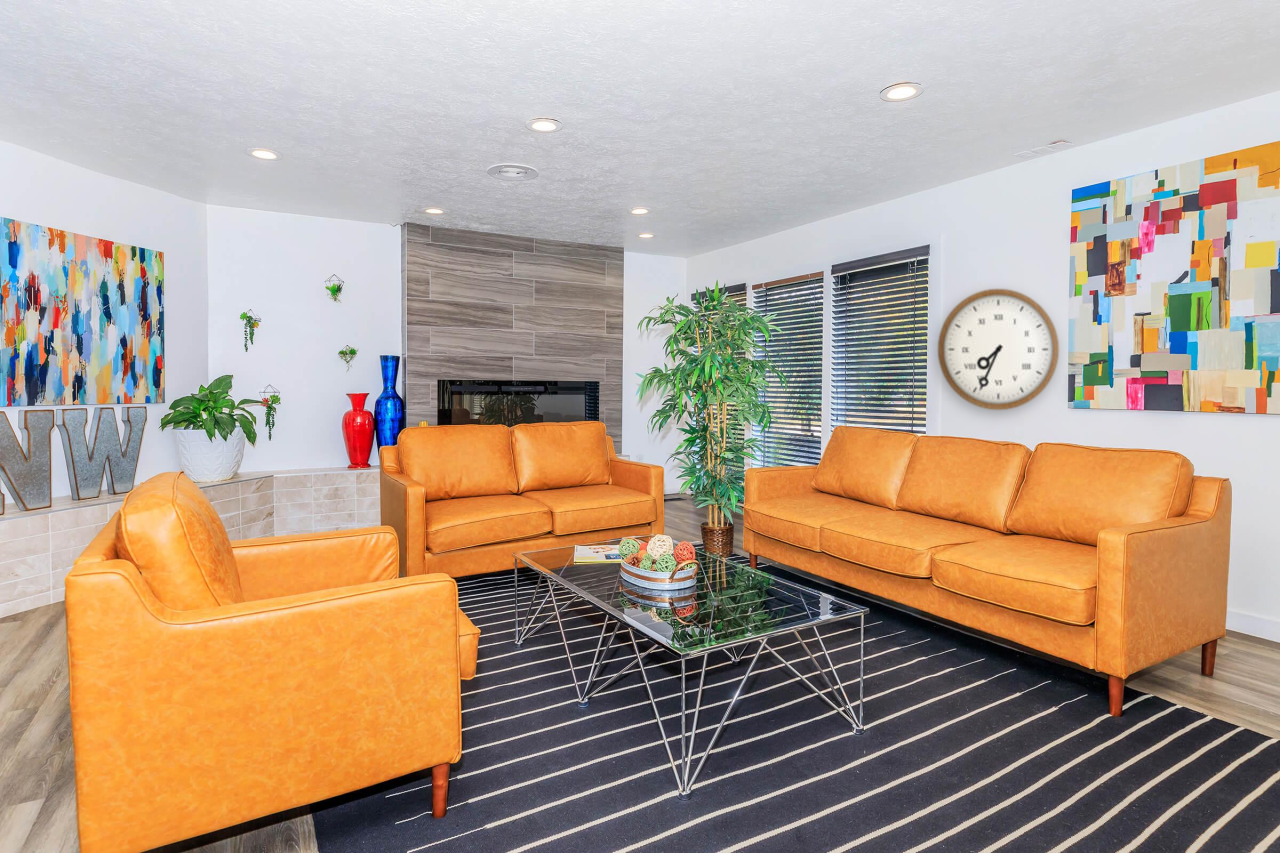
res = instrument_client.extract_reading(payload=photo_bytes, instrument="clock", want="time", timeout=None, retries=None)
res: 7:34
